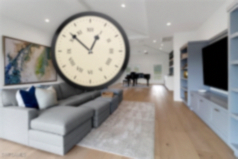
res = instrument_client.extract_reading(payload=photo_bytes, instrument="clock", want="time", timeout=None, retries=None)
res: 12:52
